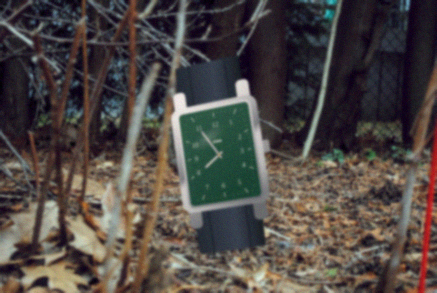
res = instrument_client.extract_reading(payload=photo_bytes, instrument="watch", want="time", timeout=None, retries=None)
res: 7:55
